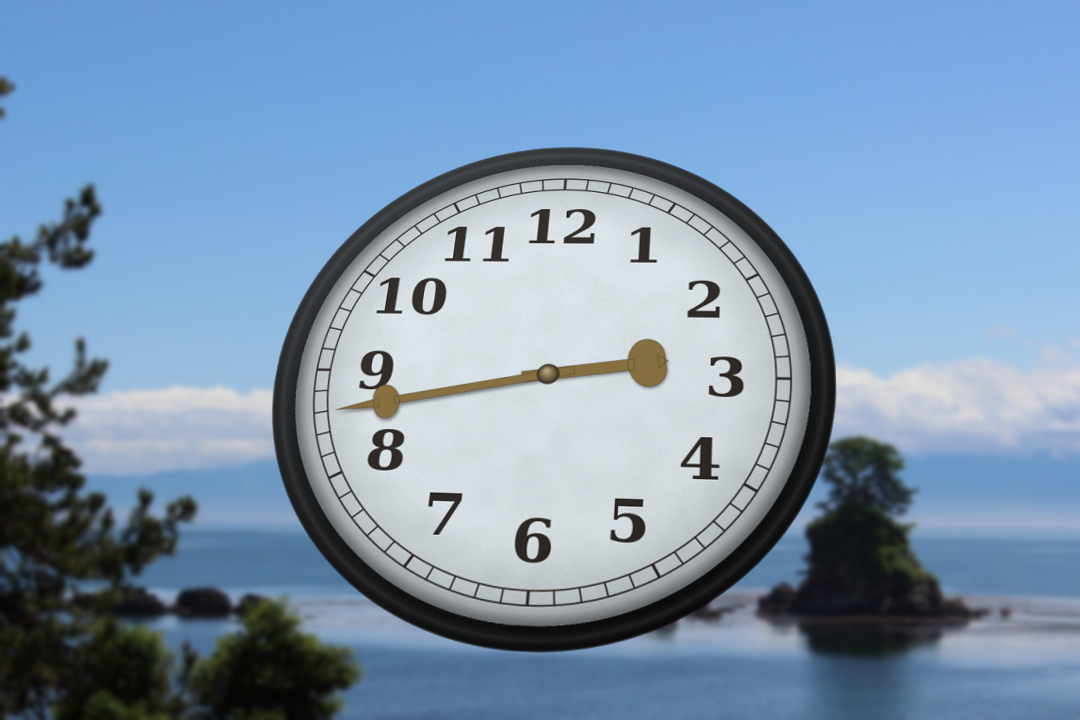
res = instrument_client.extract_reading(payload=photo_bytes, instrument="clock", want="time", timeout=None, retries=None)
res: 2:43
